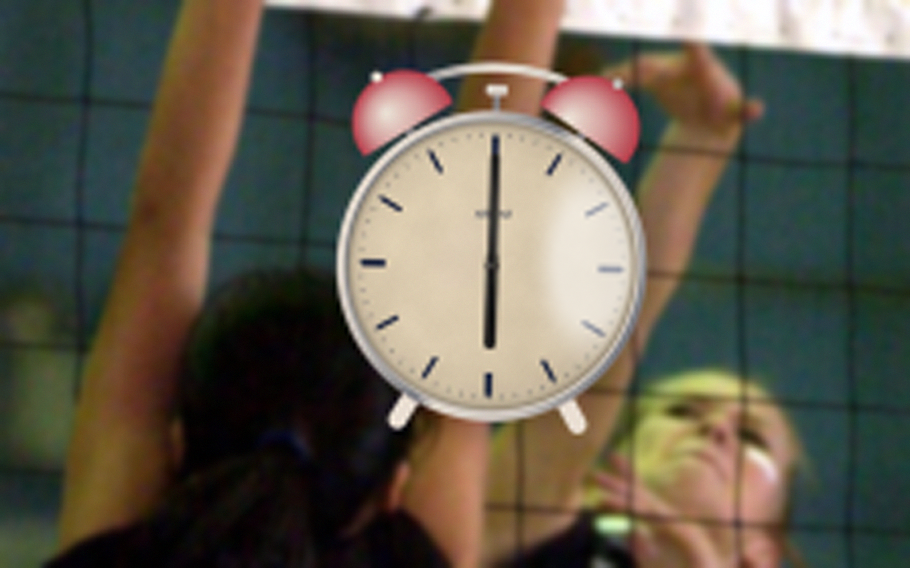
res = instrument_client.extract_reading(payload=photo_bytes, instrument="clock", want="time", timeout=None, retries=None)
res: 6:00
